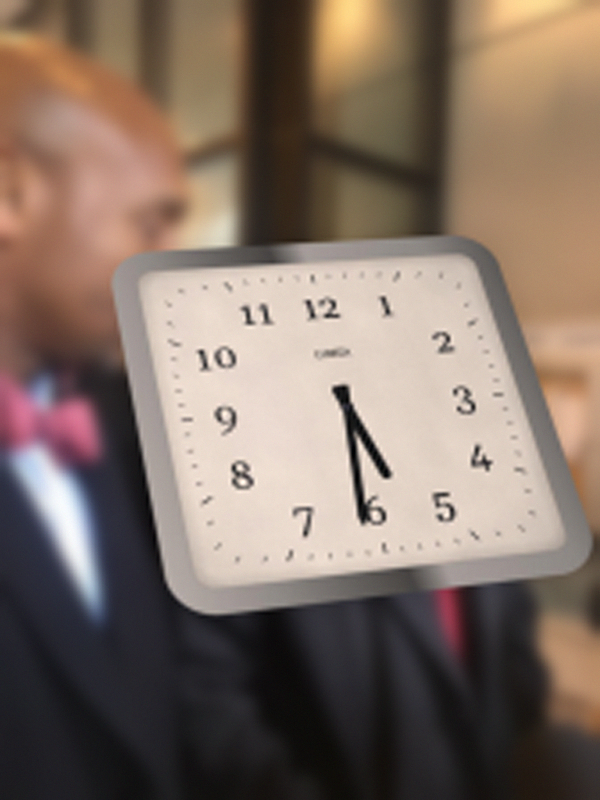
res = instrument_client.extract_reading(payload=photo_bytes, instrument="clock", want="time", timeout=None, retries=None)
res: 5:31
